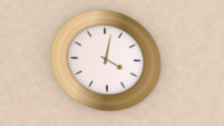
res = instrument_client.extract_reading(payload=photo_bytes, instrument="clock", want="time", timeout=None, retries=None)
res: 4:02
